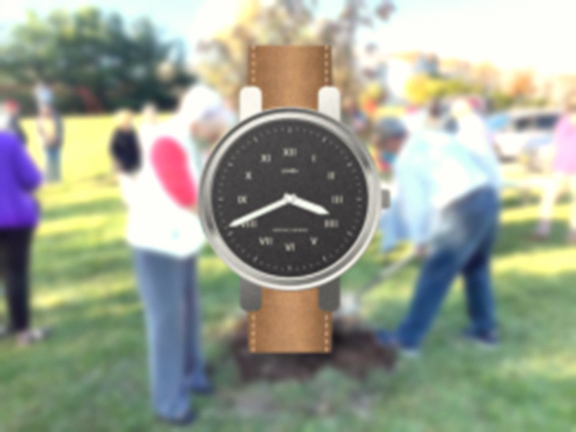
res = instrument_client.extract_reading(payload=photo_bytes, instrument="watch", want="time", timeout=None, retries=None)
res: 3:41
